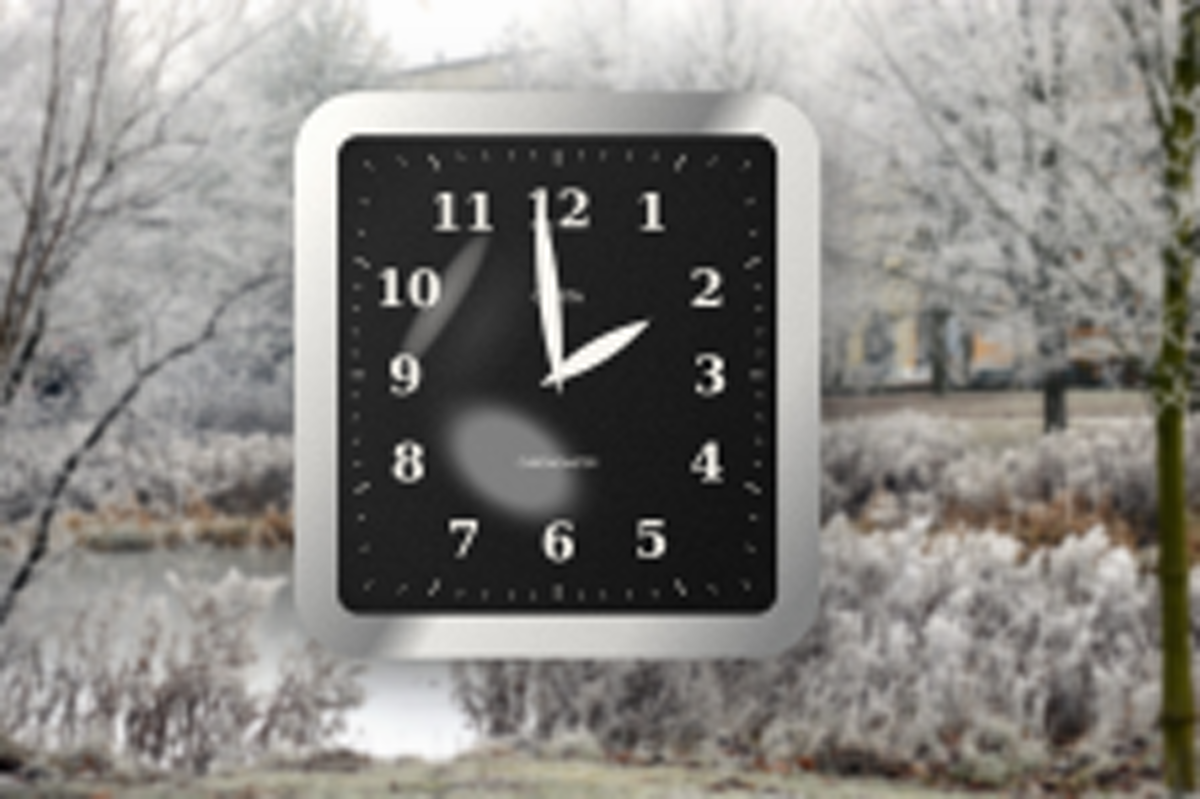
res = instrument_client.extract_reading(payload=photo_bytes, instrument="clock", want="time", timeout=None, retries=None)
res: 1:59
